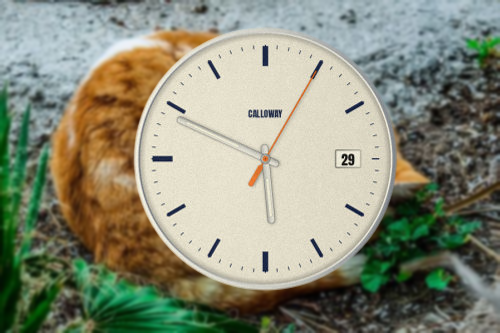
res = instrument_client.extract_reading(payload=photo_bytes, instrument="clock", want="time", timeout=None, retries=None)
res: 5:49:05
